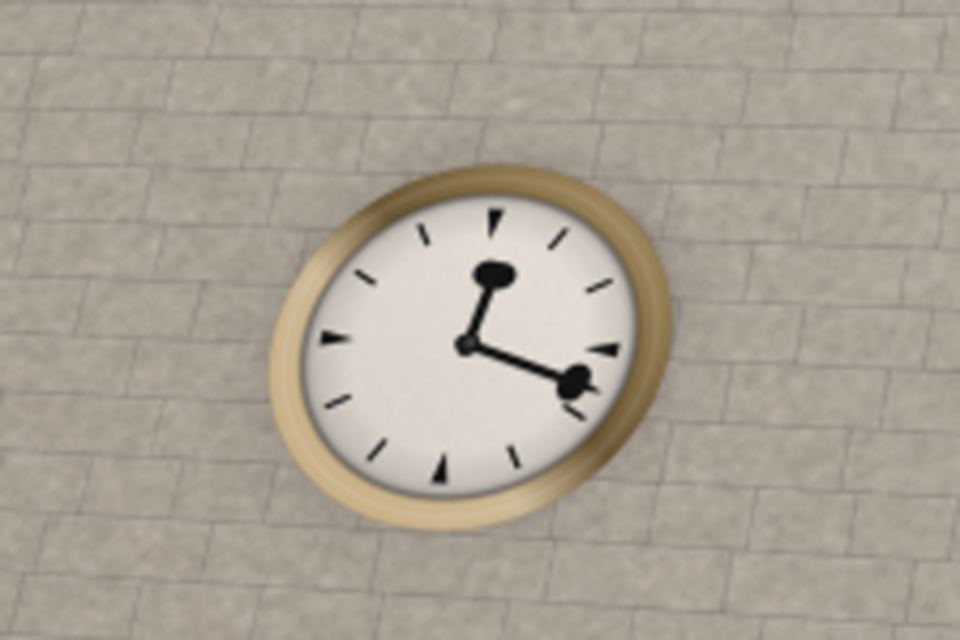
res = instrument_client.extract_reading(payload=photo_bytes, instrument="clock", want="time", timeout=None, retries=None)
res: 12:18
